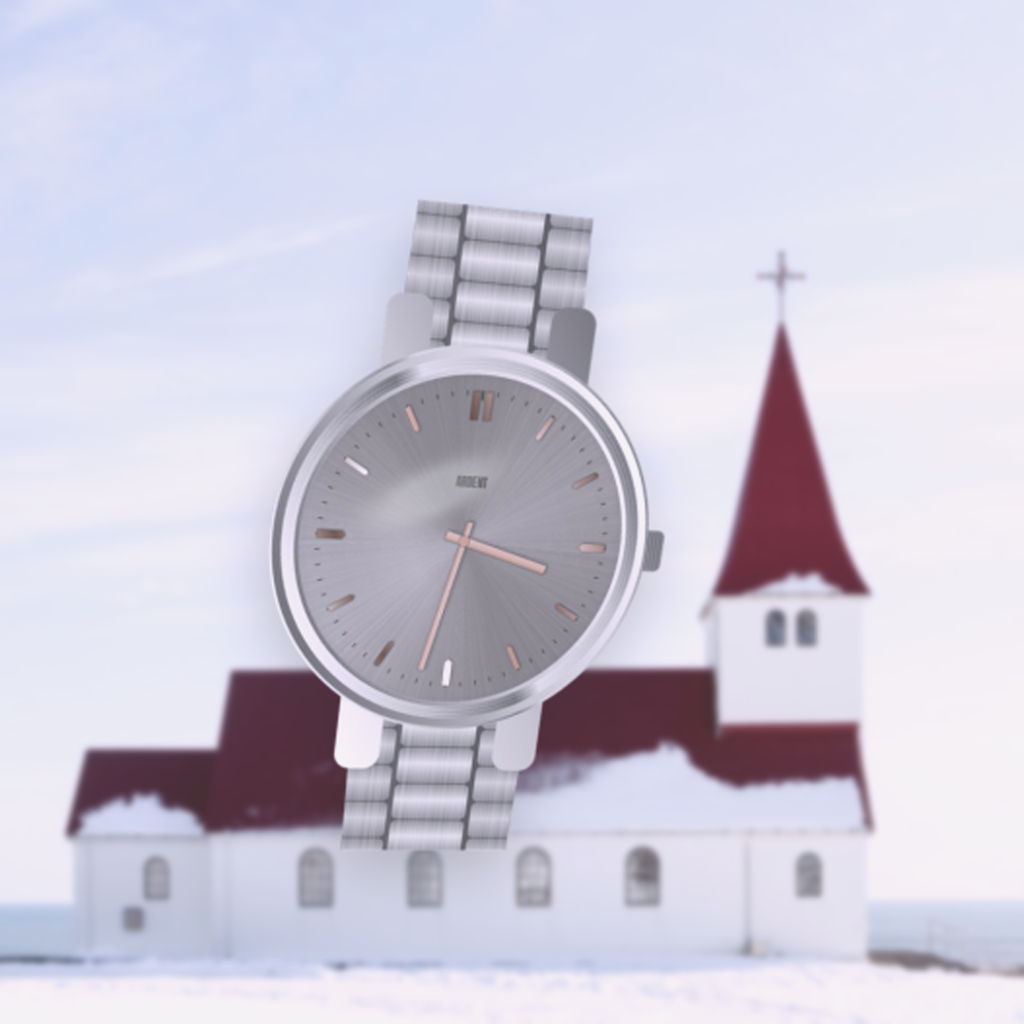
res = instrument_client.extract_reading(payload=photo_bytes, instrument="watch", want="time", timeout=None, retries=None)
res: 3:32
